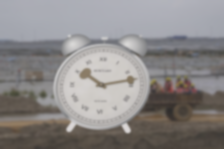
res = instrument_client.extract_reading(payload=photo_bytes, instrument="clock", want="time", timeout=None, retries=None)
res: 10:13
